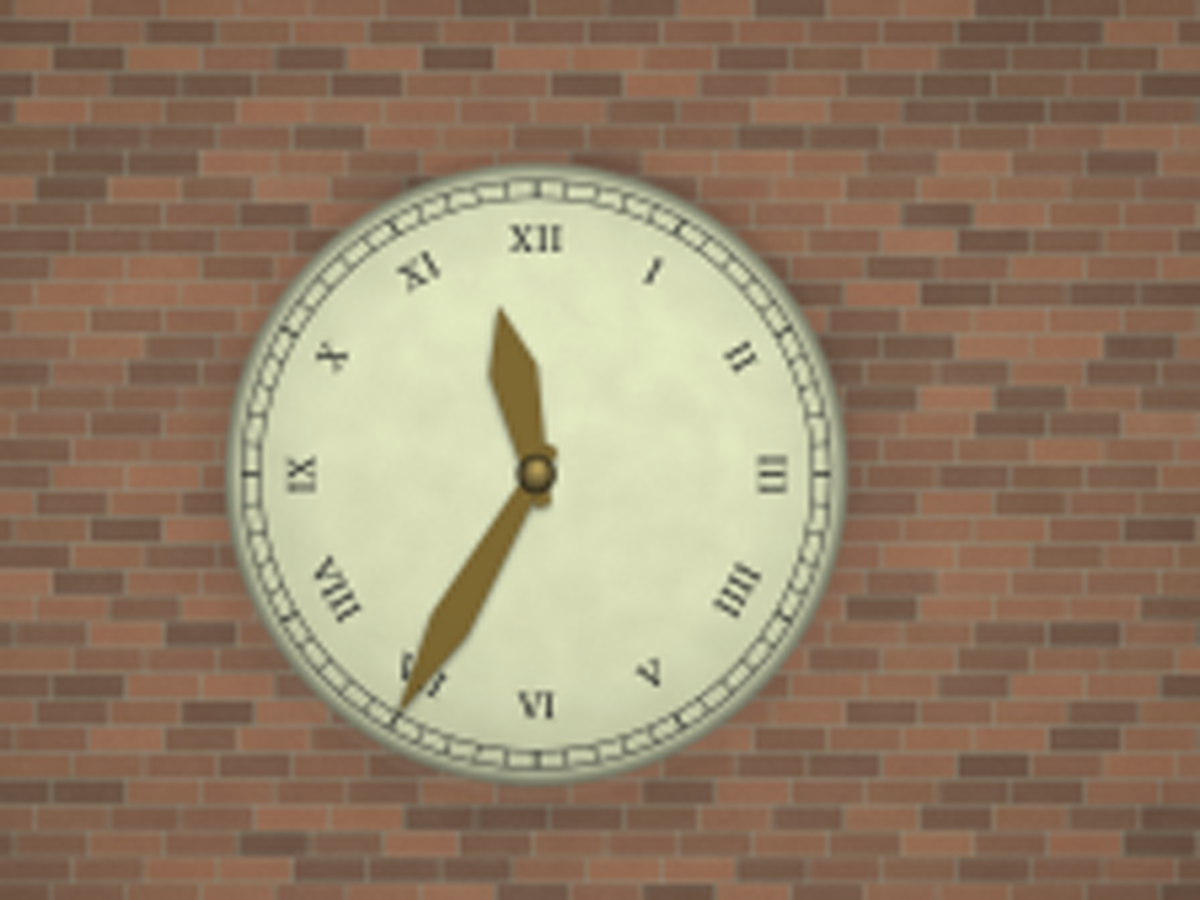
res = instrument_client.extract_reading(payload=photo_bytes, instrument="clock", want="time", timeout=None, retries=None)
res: 11:35
